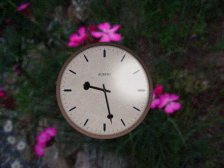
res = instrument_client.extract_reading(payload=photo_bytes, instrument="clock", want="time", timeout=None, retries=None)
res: 9:28
